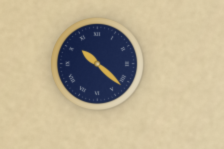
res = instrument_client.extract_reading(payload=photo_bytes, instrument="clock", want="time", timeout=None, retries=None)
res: 10:22
